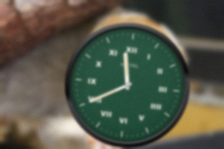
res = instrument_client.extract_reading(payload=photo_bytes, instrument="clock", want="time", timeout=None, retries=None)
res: 11:40
